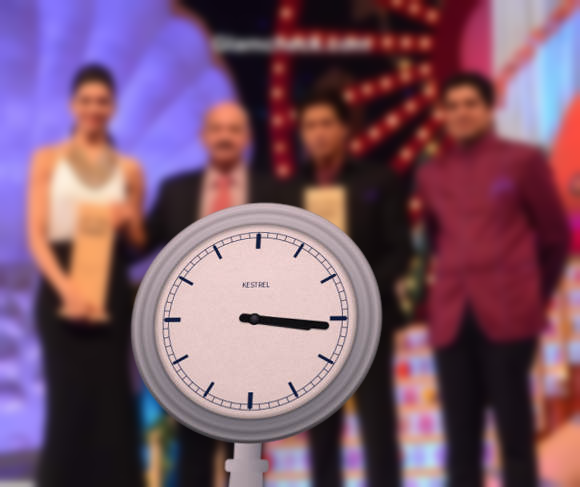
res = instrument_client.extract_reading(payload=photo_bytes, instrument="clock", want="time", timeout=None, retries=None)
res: 3:16
